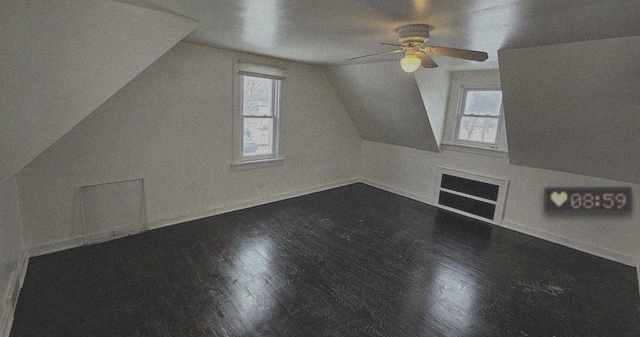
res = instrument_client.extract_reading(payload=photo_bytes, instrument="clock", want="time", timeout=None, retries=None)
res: 8:59
